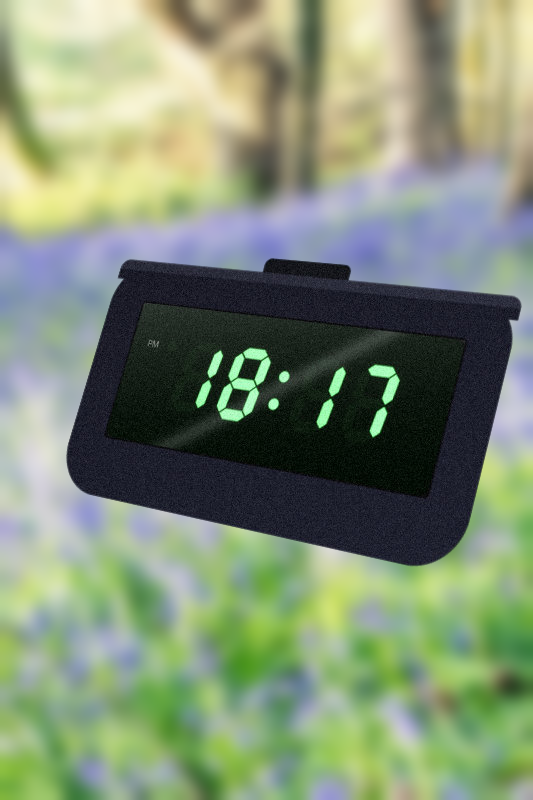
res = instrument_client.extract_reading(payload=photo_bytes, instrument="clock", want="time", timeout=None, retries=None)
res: 18:17
